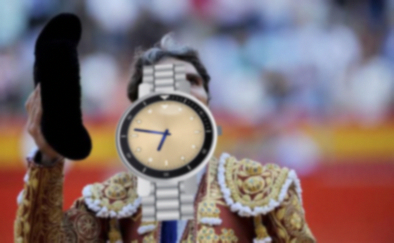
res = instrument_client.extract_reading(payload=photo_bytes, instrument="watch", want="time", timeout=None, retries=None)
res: 6:47
